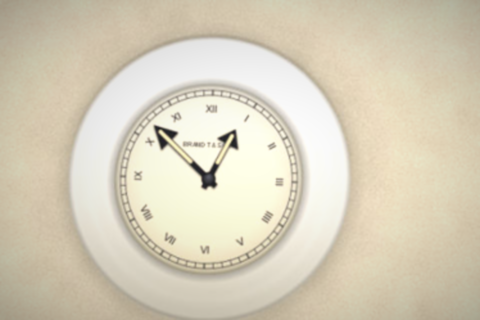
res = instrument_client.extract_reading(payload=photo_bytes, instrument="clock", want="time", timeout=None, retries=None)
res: 12:52
